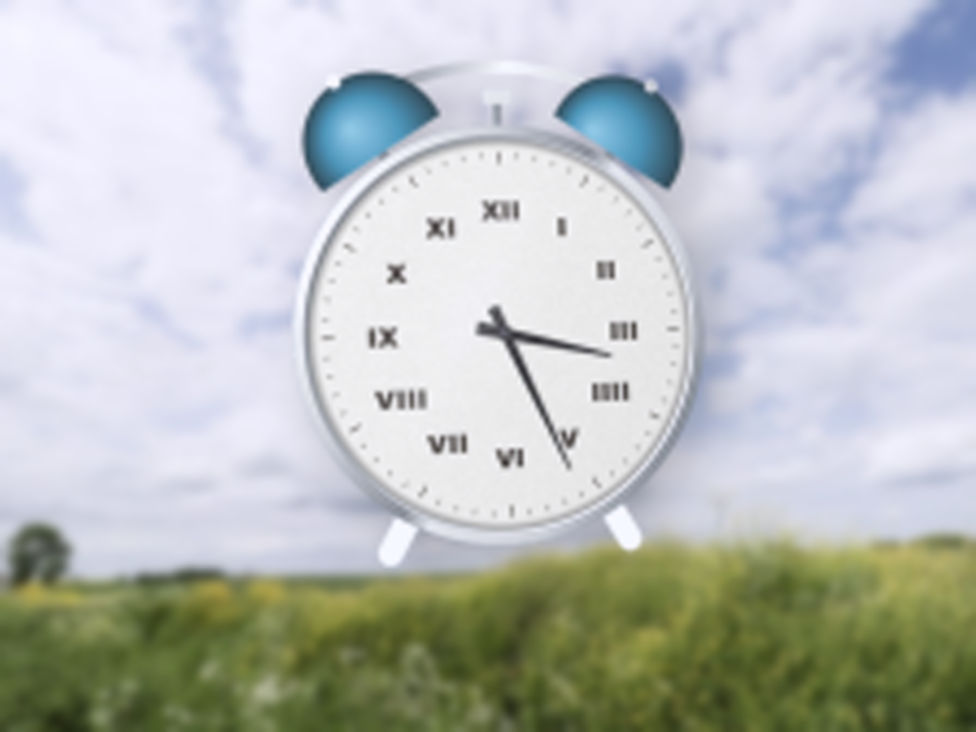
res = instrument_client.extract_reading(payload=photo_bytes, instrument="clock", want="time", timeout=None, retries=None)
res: 3:26
